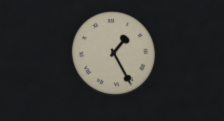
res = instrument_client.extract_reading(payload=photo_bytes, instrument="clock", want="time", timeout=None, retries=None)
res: 1:26
